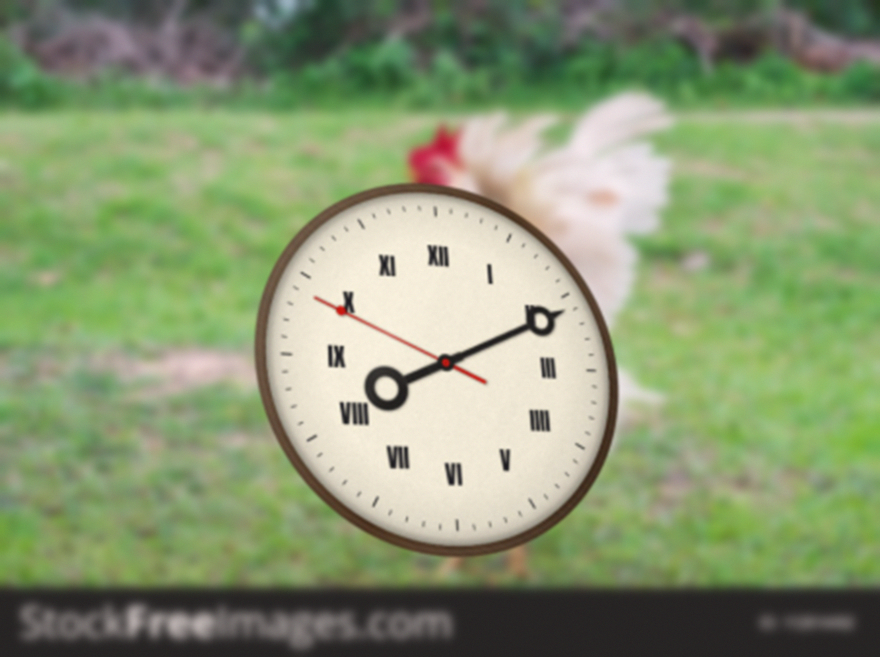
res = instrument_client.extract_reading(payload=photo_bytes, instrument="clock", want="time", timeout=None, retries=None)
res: 8:10:49
